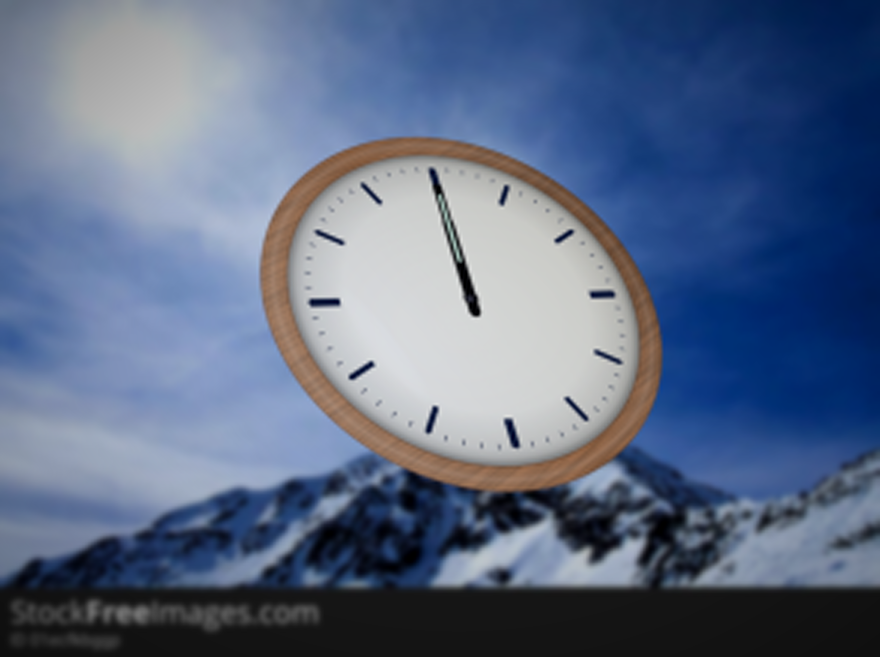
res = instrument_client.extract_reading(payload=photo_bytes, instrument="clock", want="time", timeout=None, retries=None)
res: 12:00
